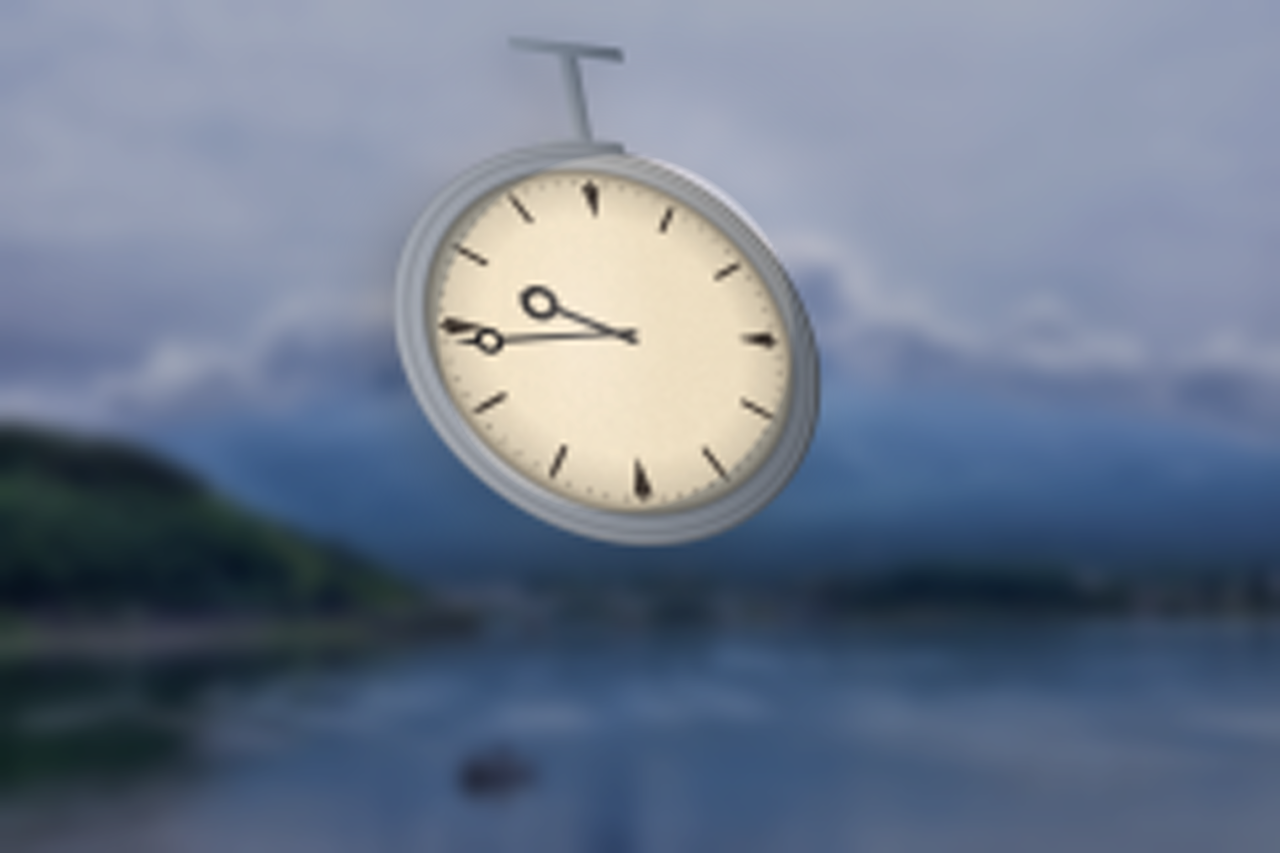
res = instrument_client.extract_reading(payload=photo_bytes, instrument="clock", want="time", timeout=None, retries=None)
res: 9:44
